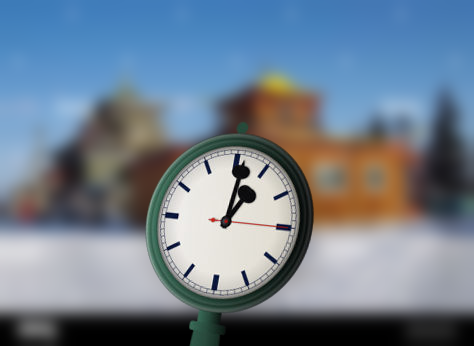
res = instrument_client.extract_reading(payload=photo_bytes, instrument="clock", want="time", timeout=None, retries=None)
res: 1:01:15
